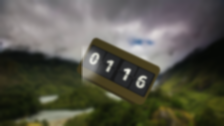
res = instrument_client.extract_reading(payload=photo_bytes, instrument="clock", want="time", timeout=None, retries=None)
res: 1:16
